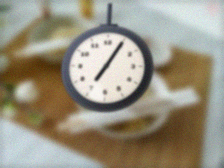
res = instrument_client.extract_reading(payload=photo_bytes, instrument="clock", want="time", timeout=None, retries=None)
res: 7:05
